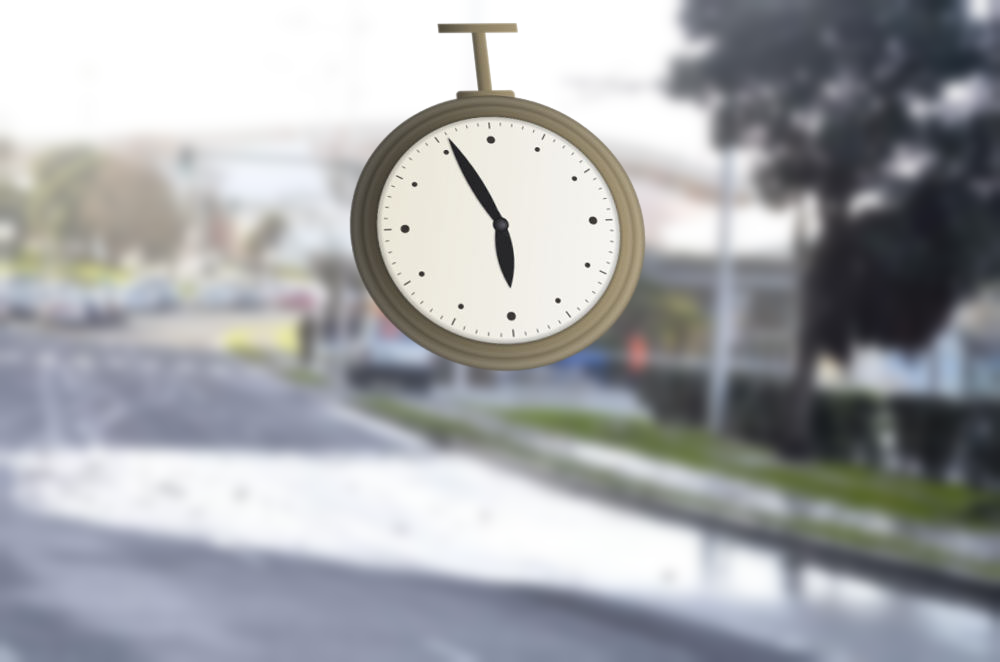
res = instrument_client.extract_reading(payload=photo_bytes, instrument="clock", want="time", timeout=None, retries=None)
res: 5:56
